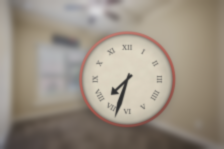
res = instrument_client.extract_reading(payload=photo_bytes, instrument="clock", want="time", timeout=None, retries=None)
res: 7:33
